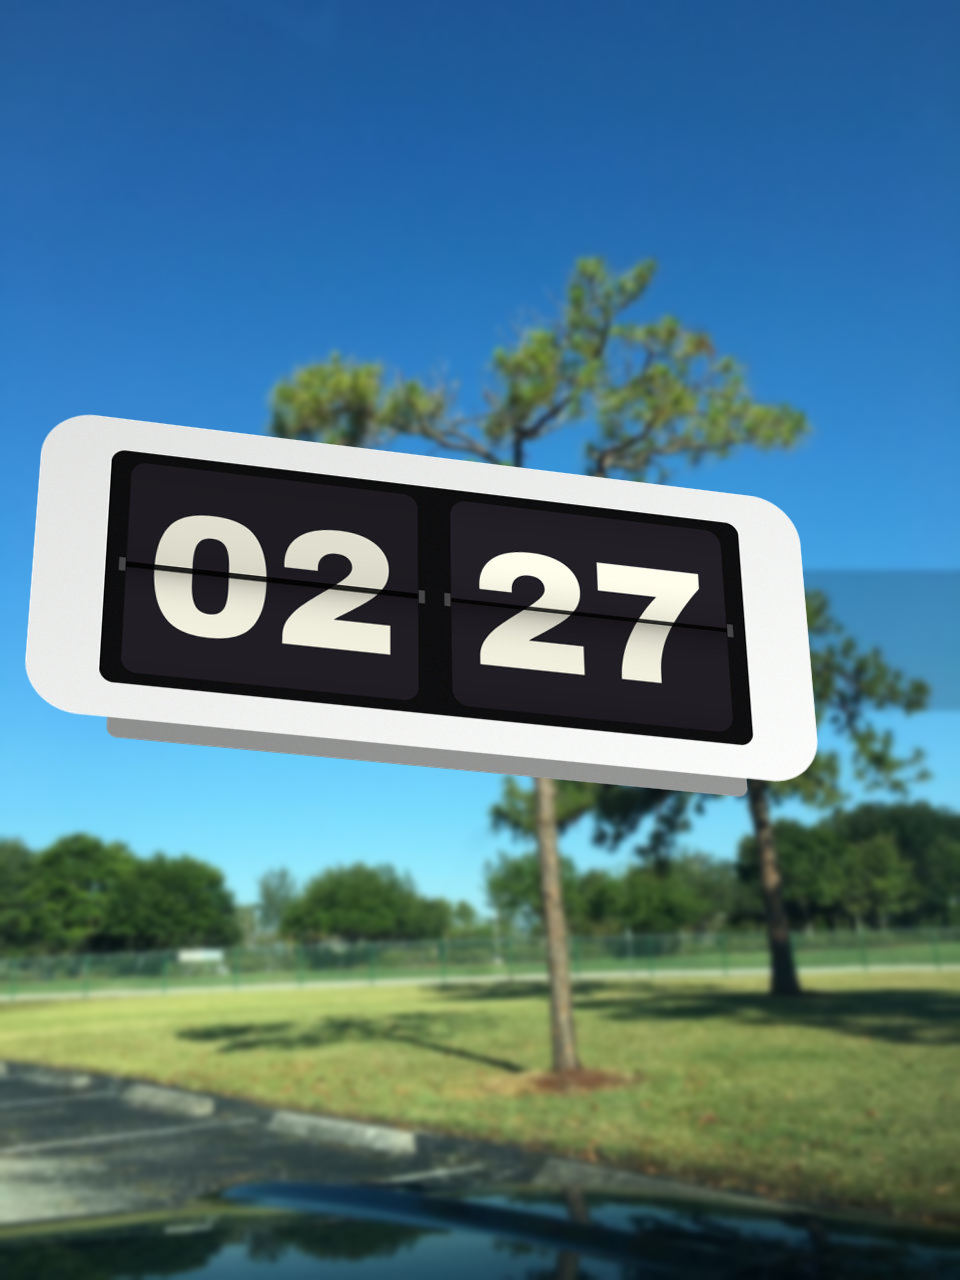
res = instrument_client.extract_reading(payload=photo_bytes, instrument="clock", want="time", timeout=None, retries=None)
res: 2:27
